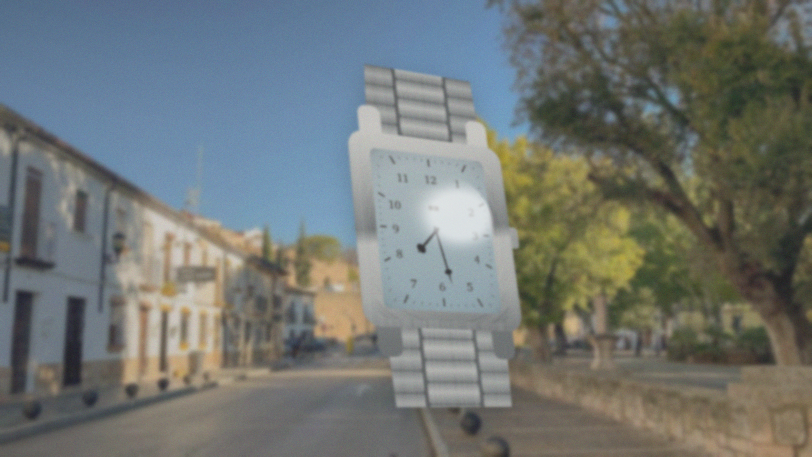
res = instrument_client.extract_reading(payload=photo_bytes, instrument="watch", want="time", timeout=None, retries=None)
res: 7:28
